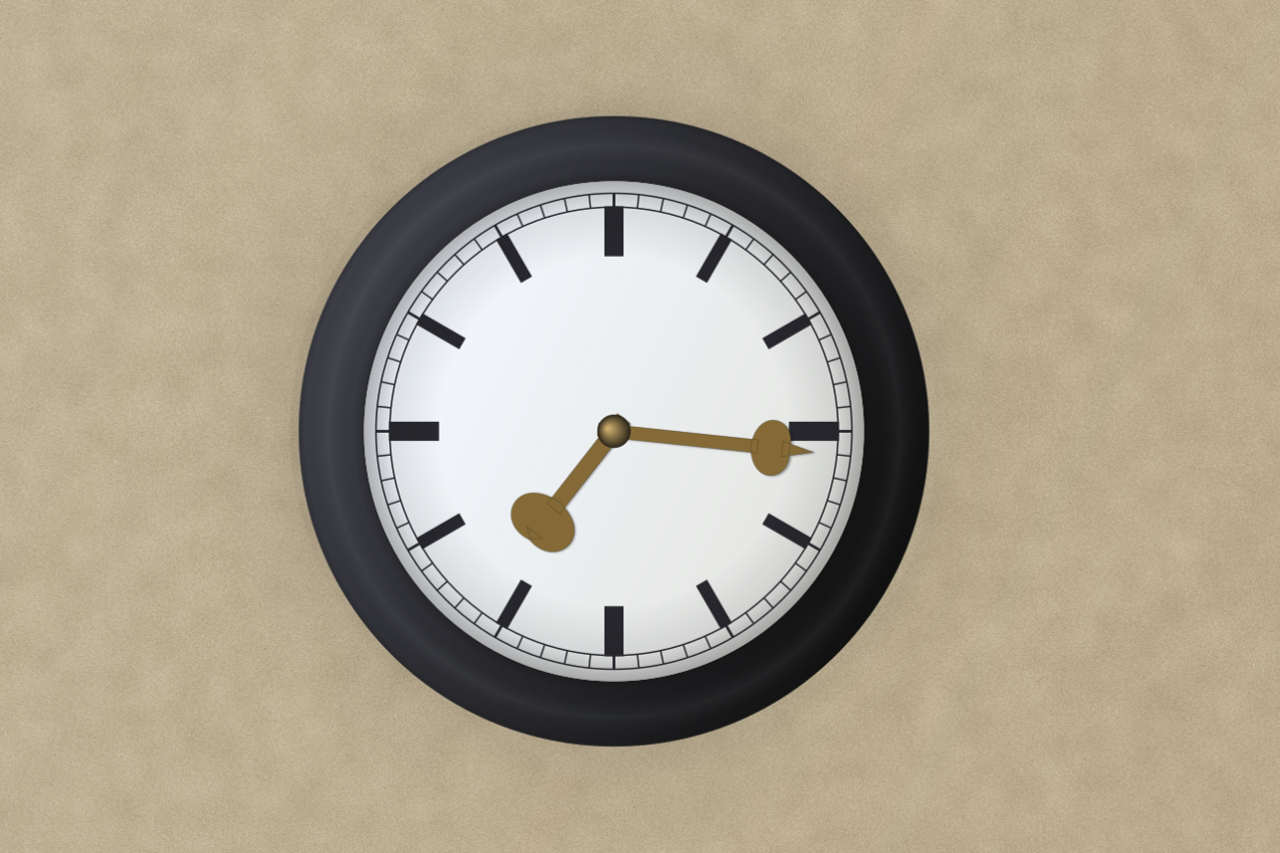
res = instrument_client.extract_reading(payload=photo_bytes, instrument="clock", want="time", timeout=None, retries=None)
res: 7:16
